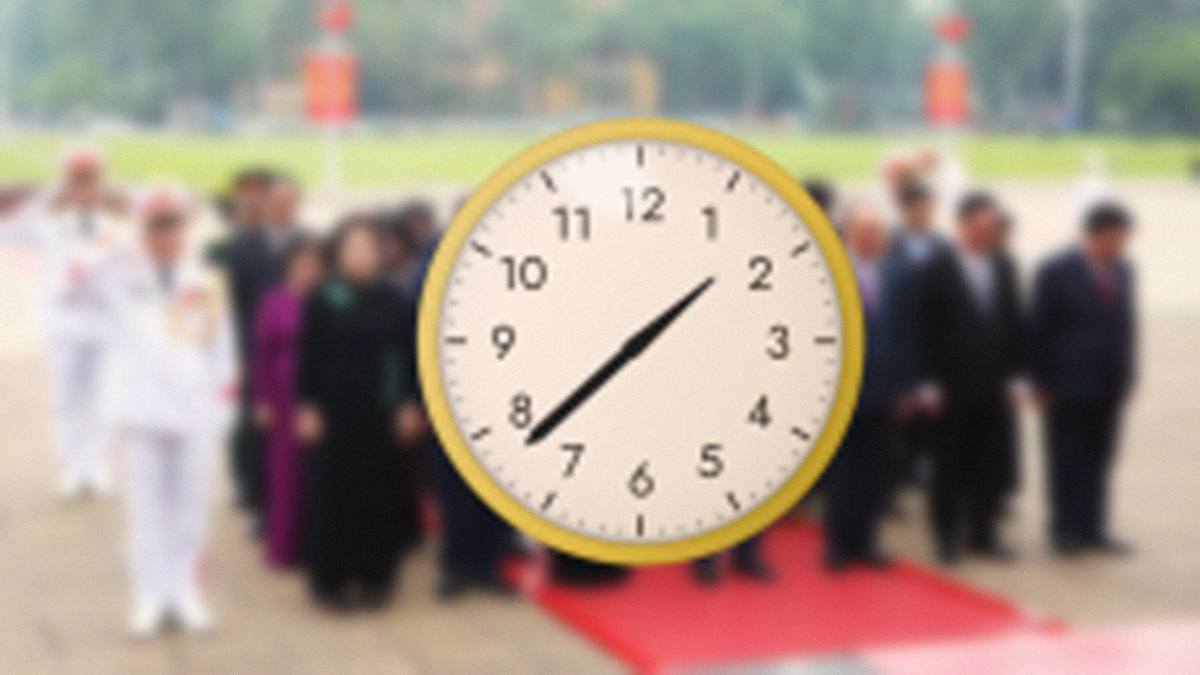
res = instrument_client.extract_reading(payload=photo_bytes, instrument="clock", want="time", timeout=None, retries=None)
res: 1:38
